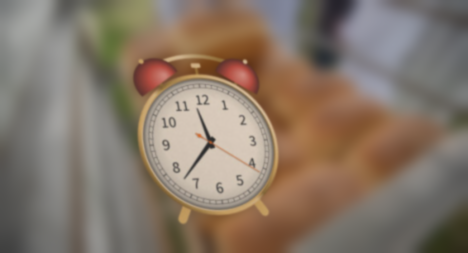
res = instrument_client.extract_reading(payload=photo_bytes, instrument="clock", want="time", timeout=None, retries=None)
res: 11:37:21
